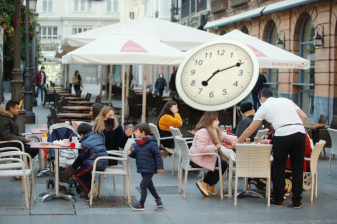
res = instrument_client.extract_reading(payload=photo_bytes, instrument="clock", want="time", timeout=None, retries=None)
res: 7:11
